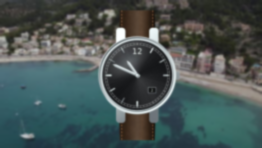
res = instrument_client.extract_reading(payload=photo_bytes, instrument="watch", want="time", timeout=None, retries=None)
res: 10:49
